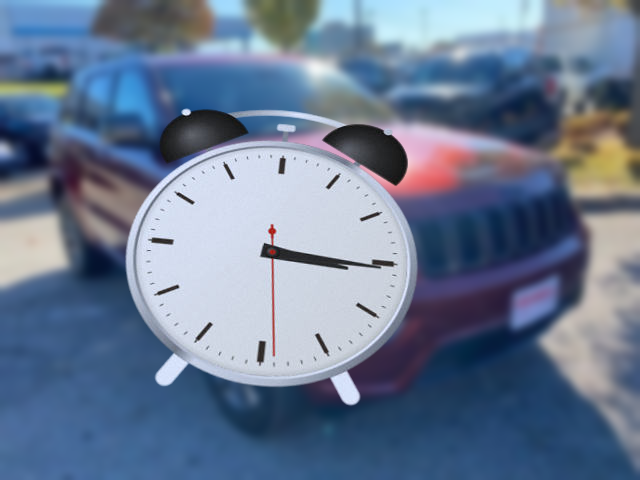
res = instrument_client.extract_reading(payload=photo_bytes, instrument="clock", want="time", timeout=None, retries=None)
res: 3:15:29
